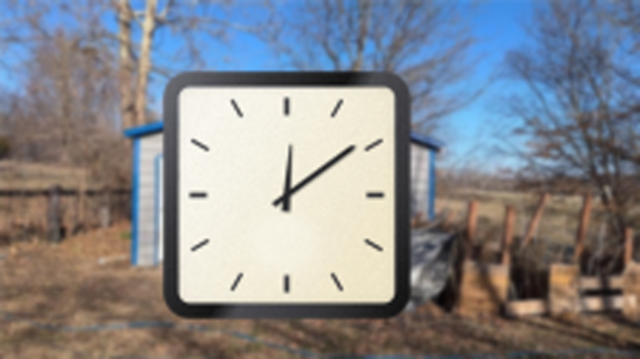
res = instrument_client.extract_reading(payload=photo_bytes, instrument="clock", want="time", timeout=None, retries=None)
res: 12:09
